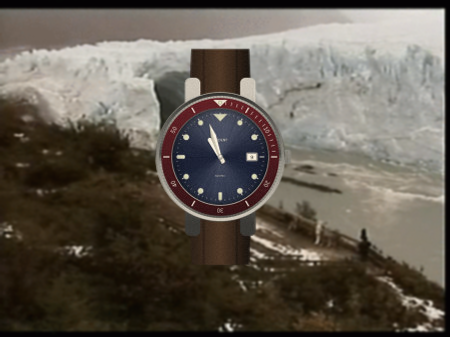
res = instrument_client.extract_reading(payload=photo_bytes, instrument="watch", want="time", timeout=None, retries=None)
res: 10:57
